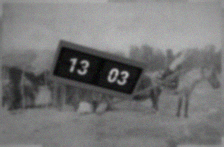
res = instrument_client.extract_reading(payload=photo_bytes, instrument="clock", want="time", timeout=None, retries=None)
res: 13:03
